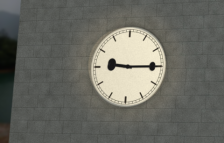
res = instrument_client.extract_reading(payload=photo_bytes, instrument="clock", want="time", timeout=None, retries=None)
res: 9:15
